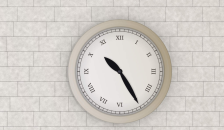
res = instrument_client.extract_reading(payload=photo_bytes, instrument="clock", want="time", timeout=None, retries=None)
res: 10:25
